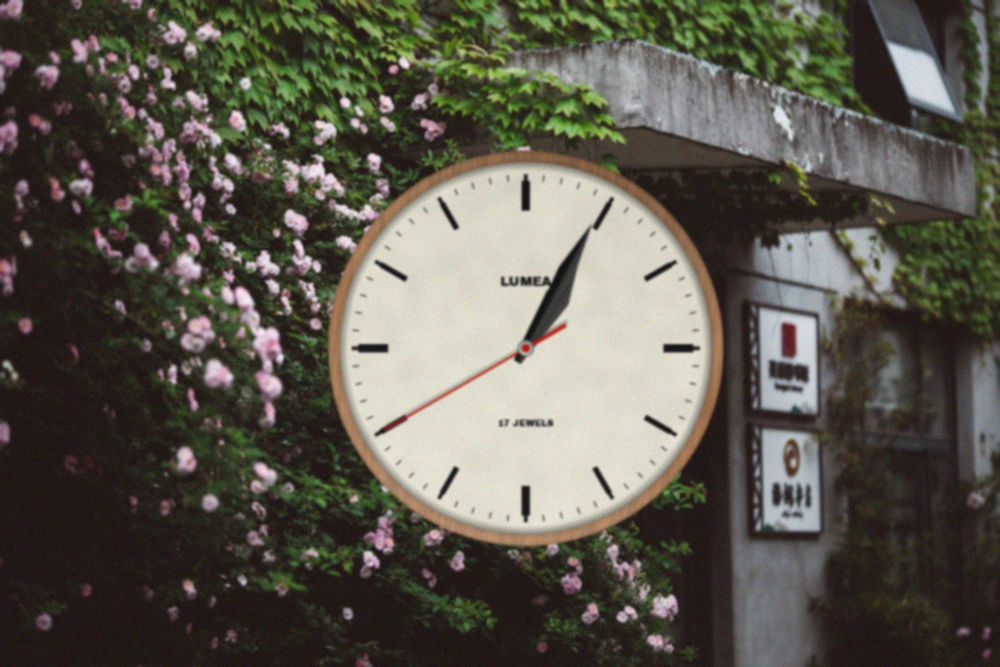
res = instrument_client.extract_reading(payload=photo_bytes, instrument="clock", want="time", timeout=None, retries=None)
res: 1:04:40
